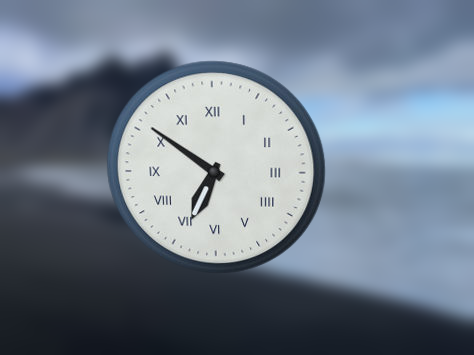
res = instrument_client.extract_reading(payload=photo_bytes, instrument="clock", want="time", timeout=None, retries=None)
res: 6:51
